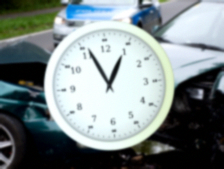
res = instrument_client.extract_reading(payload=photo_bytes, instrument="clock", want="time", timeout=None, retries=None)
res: 12:56
